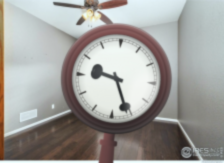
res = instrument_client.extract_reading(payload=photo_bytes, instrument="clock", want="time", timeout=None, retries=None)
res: 9:26
